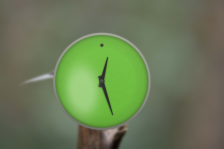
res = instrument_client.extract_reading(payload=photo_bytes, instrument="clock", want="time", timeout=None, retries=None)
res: 12:27
